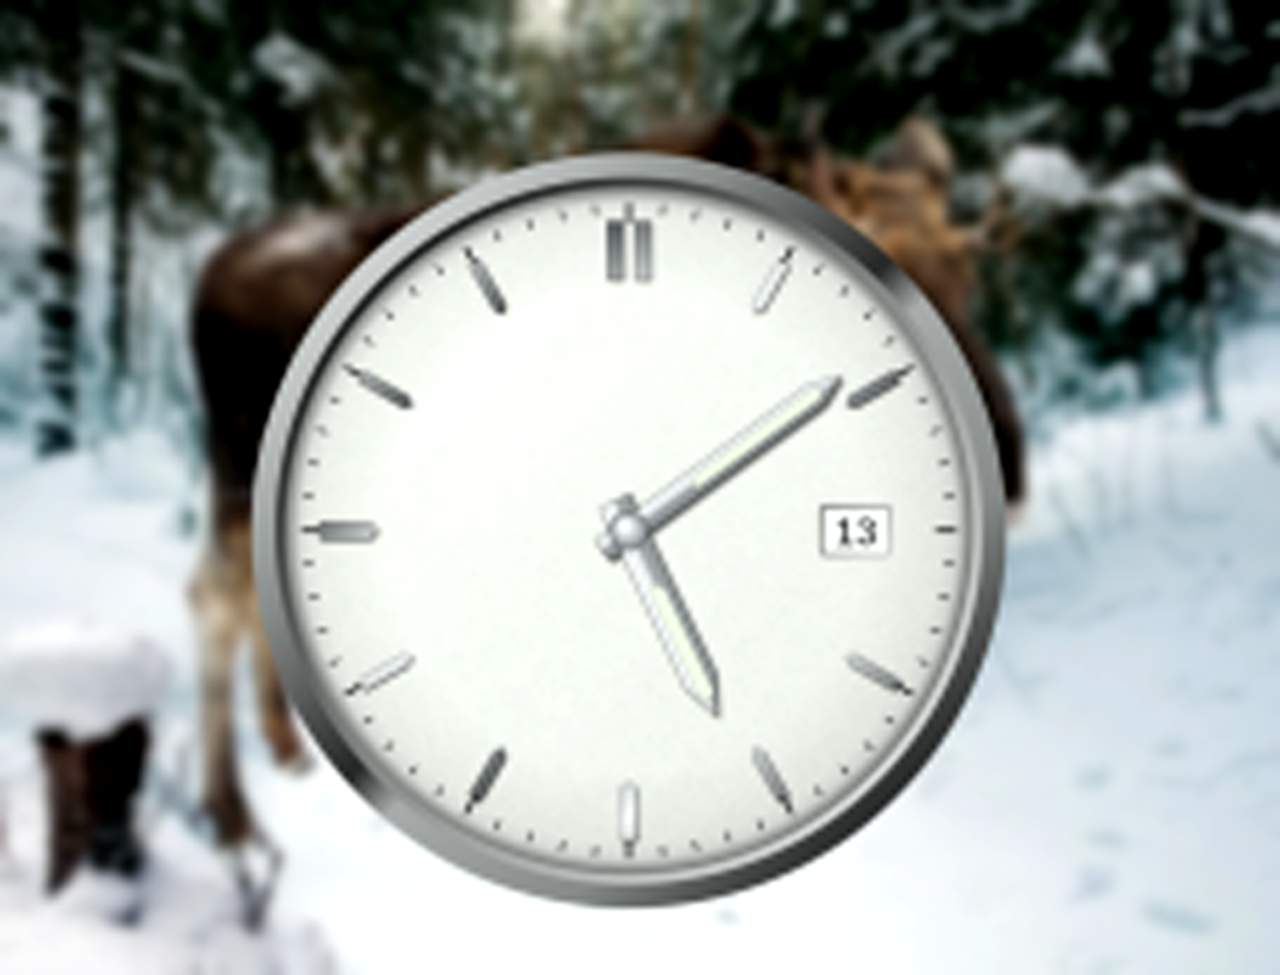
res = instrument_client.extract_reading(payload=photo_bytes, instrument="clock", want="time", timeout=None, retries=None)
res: 5:09
